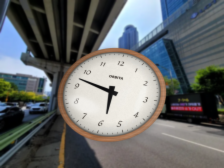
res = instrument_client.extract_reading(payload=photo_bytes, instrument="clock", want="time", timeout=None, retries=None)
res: 5:47
